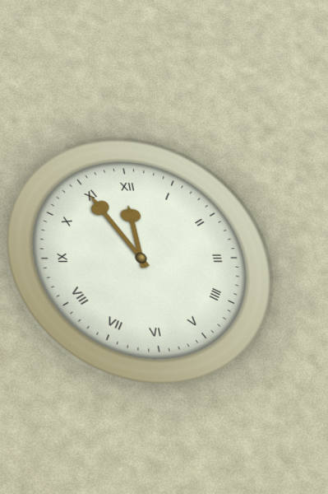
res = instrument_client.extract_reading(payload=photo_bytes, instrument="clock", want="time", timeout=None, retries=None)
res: 11:55
